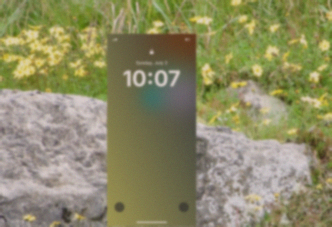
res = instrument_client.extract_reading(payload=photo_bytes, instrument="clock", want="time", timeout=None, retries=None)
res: 10:07
